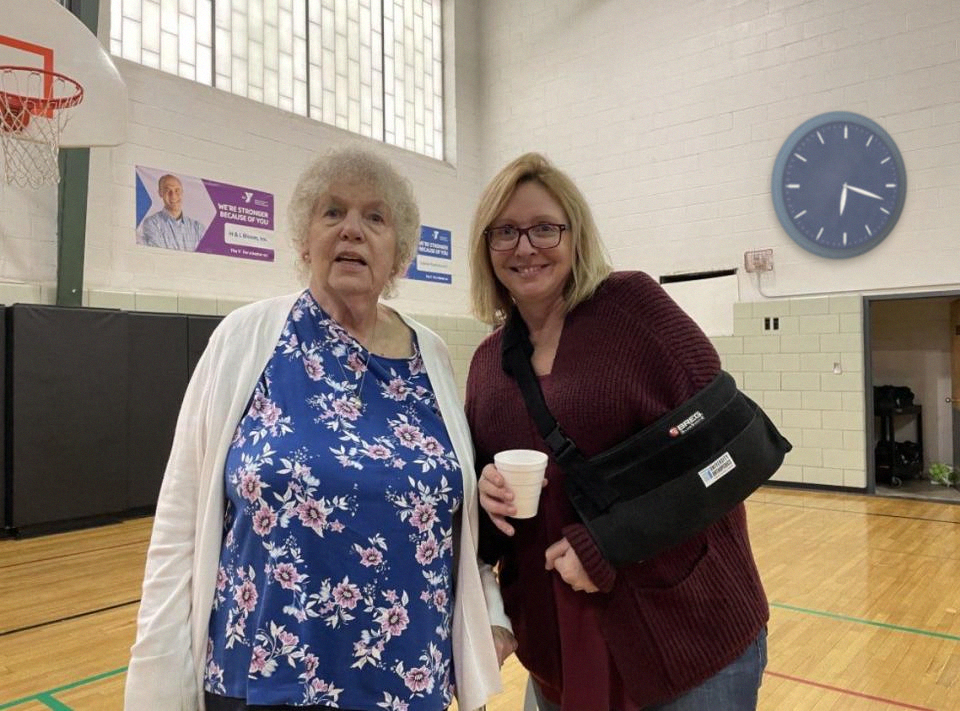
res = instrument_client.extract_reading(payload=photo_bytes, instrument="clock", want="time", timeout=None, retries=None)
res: 6:18
